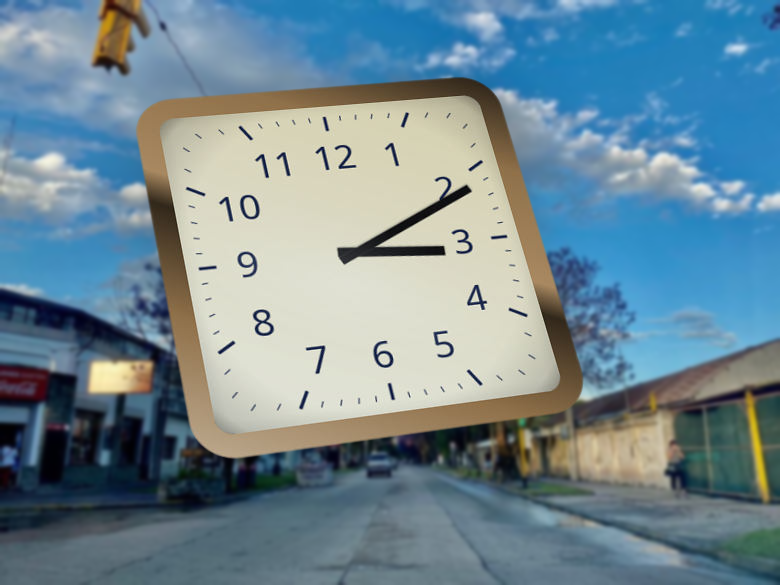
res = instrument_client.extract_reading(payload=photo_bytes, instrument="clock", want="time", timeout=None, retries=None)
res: 3:11
